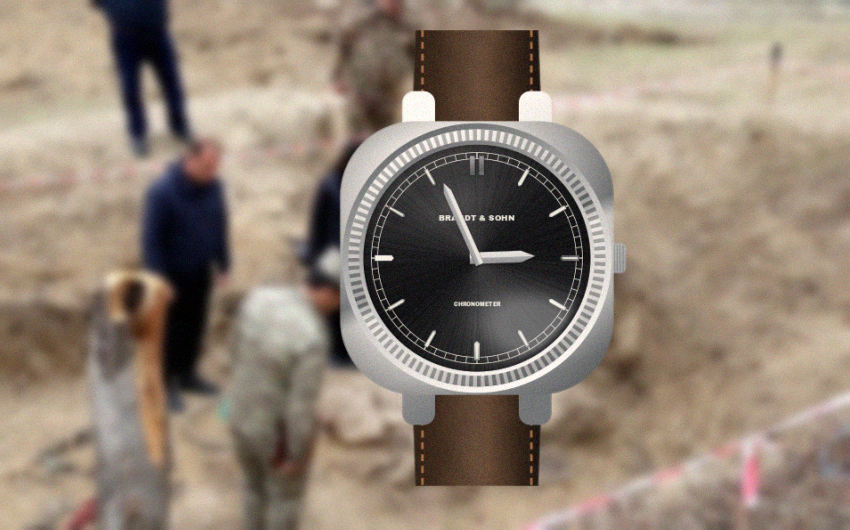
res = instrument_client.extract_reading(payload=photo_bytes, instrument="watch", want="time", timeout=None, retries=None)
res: 2:56
